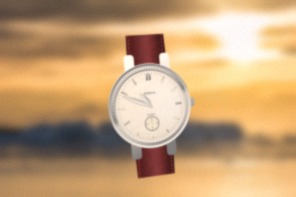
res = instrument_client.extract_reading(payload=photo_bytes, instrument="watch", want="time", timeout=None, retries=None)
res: 10:49
